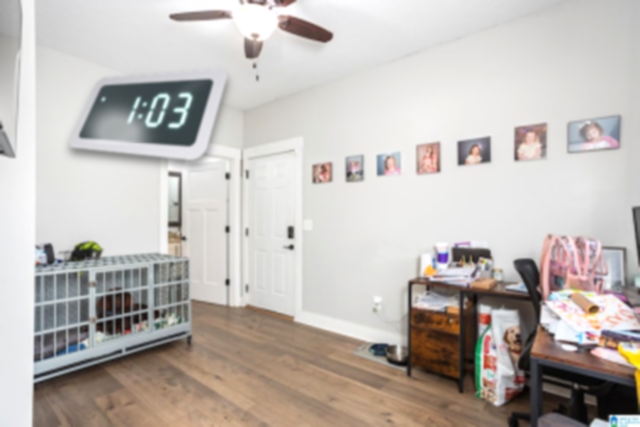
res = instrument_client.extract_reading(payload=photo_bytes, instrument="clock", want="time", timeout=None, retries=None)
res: 1:03
